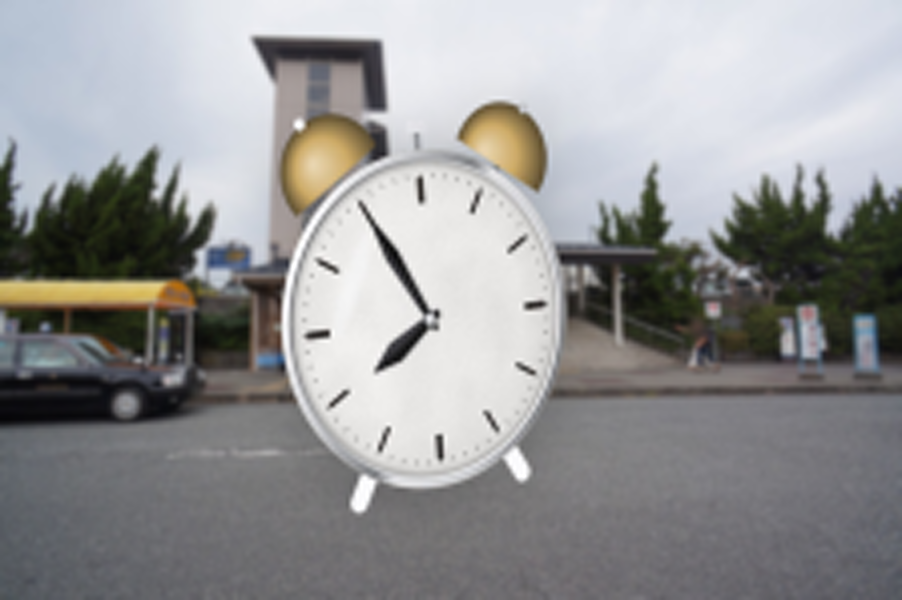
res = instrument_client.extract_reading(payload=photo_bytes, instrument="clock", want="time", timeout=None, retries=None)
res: 7:55
